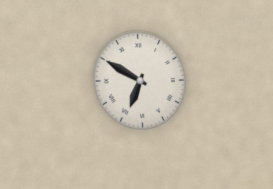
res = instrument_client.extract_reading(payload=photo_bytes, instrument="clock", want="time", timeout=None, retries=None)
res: 6:50
